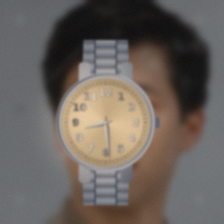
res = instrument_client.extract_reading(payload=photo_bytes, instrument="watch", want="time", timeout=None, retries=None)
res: 8:29
